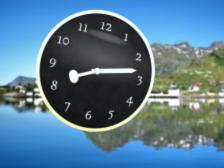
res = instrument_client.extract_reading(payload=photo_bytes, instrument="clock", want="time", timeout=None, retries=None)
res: 8:13
